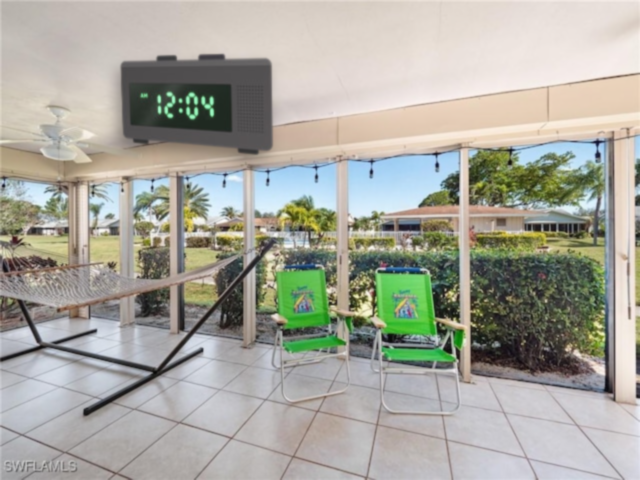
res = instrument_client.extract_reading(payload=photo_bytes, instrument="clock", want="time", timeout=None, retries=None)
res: 12:04
